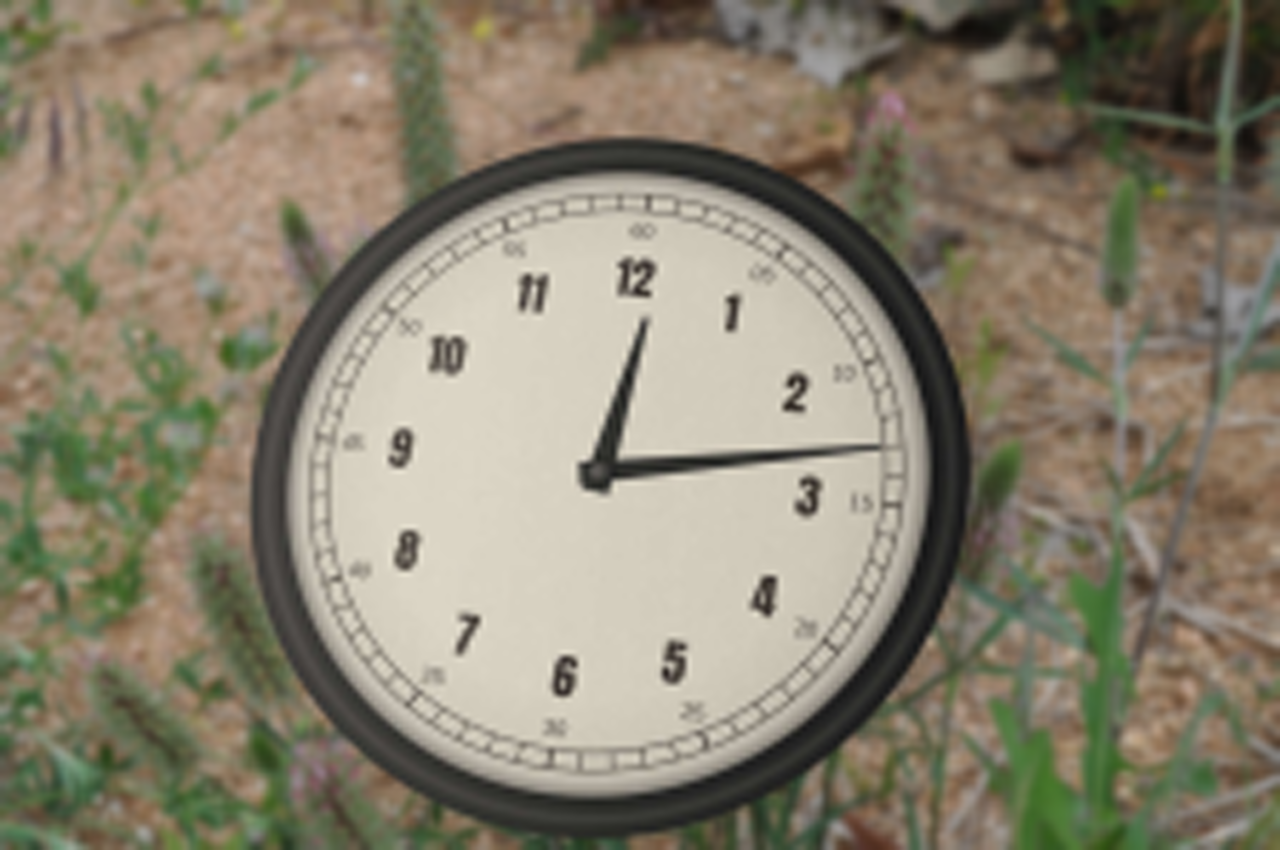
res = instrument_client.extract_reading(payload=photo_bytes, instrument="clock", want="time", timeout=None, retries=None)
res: 12:13
